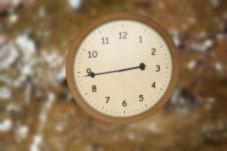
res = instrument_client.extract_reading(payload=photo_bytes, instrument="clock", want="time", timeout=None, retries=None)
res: 2:44
